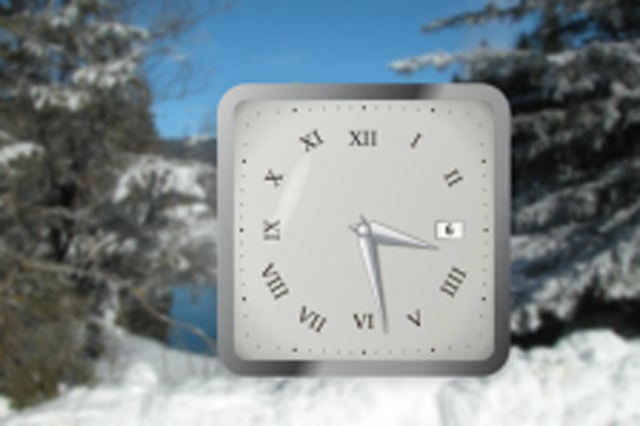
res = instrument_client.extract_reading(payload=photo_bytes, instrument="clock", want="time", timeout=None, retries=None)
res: 3:28
